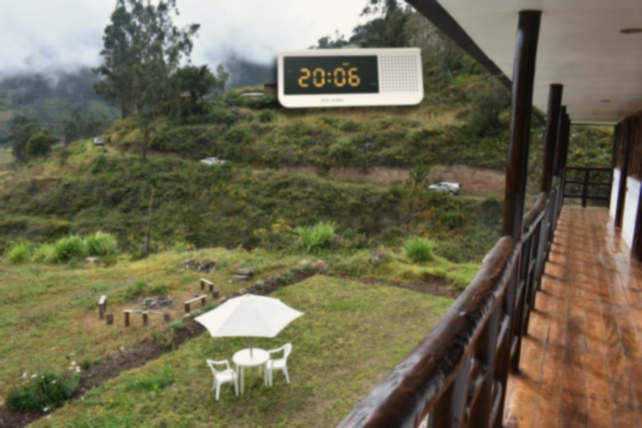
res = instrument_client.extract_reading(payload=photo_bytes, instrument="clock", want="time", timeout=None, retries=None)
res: 20:06
